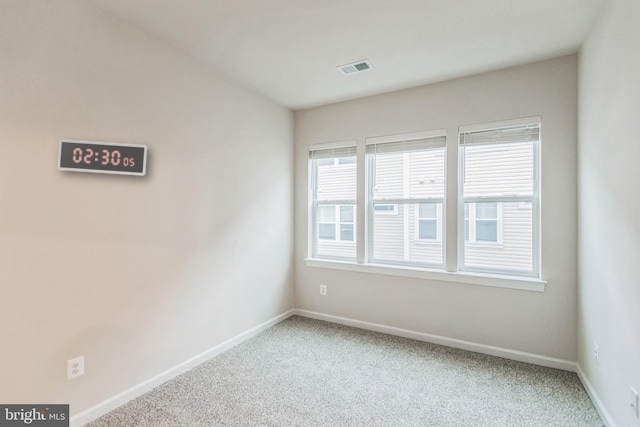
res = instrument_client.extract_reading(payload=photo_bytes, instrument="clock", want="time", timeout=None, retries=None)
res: 2:30
